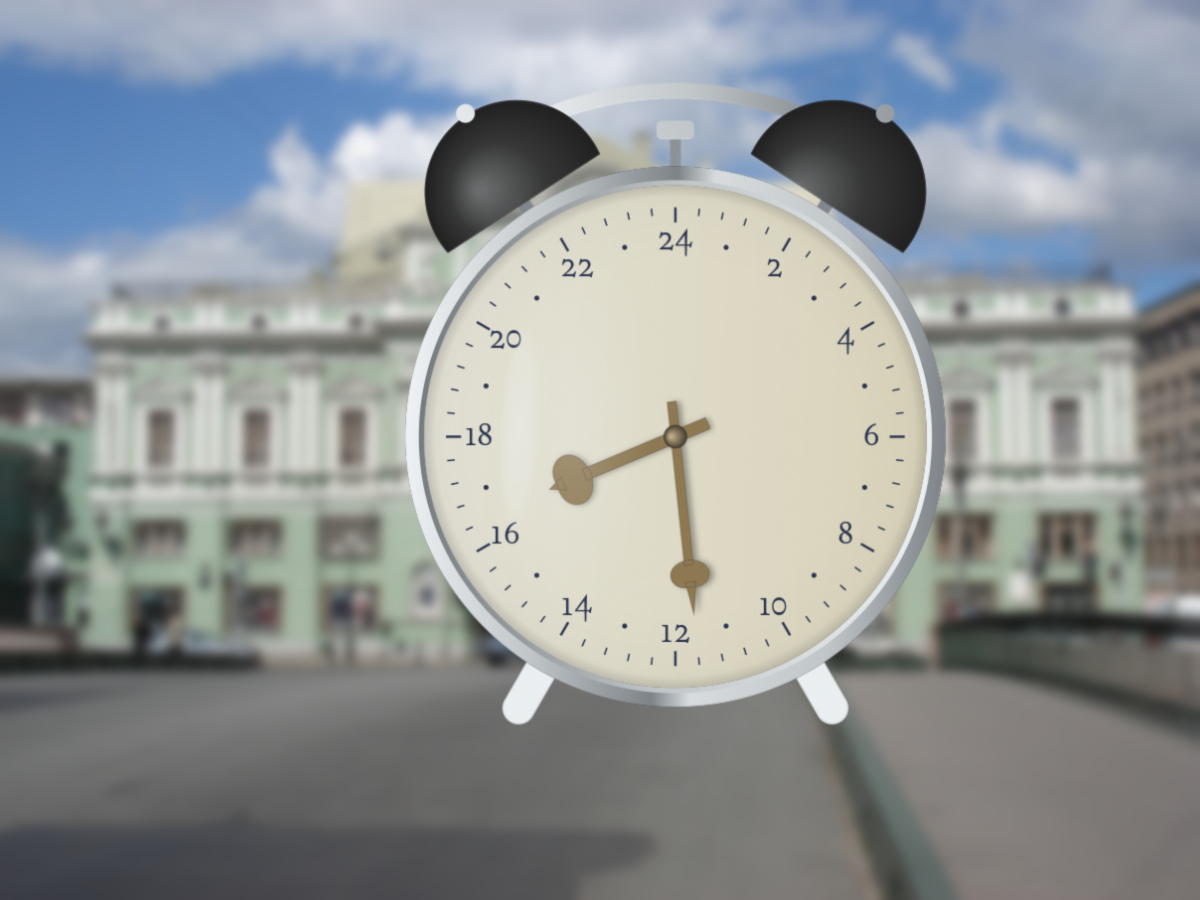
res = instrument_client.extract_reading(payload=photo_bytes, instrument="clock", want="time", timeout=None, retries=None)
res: 16:29
